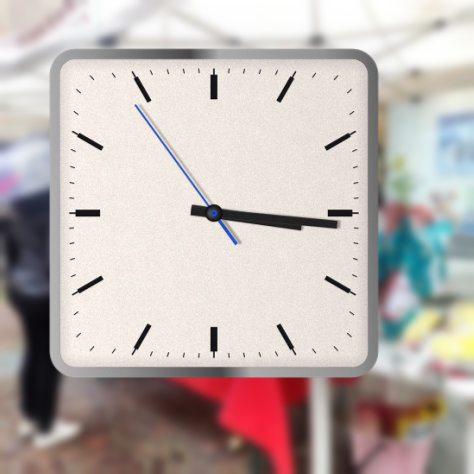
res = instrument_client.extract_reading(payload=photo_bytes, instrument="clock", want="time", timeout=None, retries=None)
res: 3:15:54
